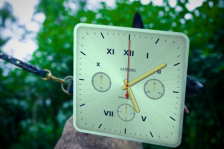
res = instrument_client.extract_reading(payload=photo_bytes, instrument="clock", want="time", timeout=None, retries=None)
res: 5:09
